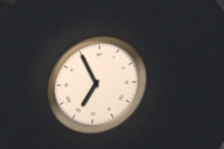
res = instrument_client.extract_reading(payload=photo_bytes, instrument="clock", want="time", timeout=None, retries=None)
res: 6:55
